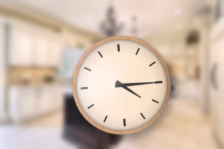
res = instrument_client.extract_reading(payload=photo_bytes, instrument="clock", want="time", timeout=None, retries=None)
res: 4:15
